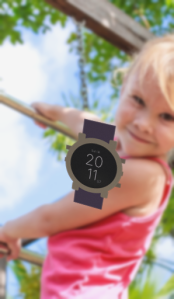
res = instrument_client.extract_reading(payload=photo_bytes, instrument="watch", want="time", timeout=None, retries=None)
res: 20:11
